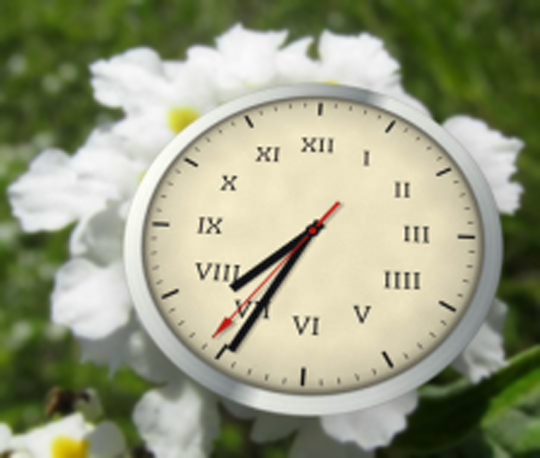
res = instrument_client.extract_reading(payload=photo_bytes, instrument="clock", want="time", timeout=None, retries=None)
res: 7:34:36
